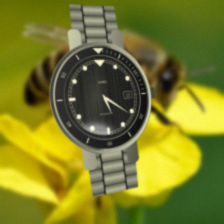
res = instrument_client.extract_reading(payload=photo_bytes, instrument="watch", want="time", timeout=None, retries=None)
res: 5:21
